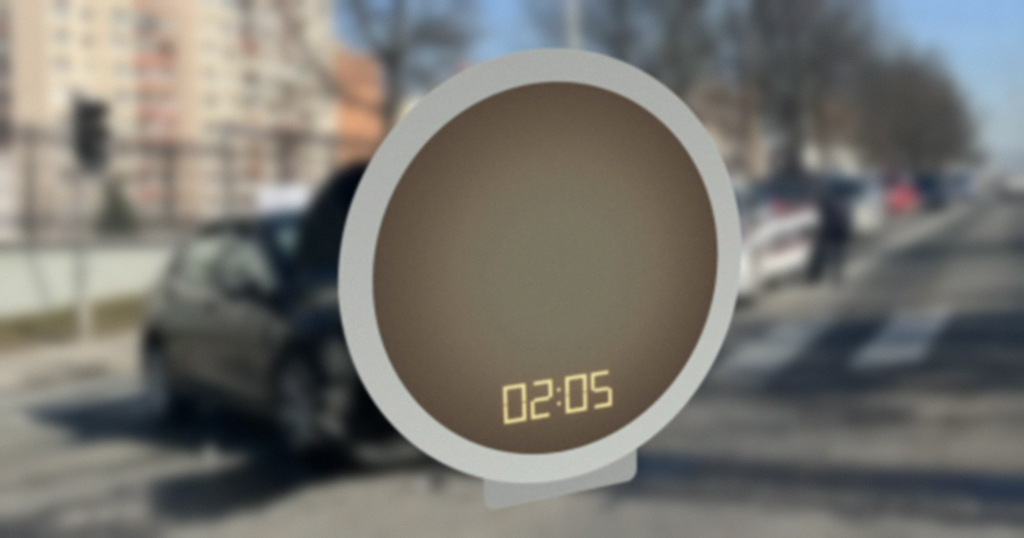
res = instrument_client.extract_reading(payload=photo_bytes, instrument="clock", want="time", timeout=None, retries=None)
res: 2:05
